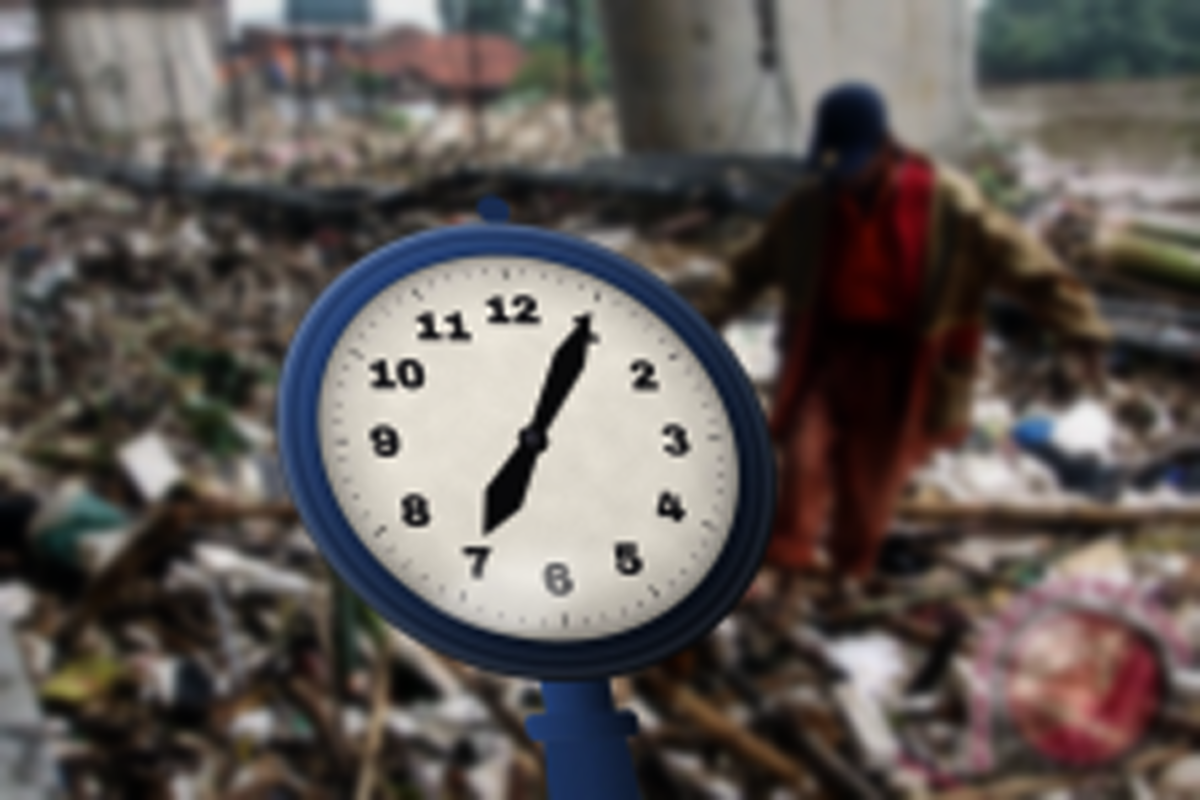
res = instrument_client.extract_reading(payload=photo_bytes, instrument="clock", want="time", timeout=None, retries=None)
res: 7:05
